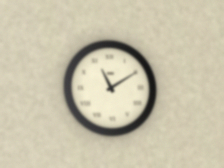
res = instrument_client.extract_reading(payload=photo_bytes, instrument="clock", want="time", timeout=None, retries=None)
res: 11:10
